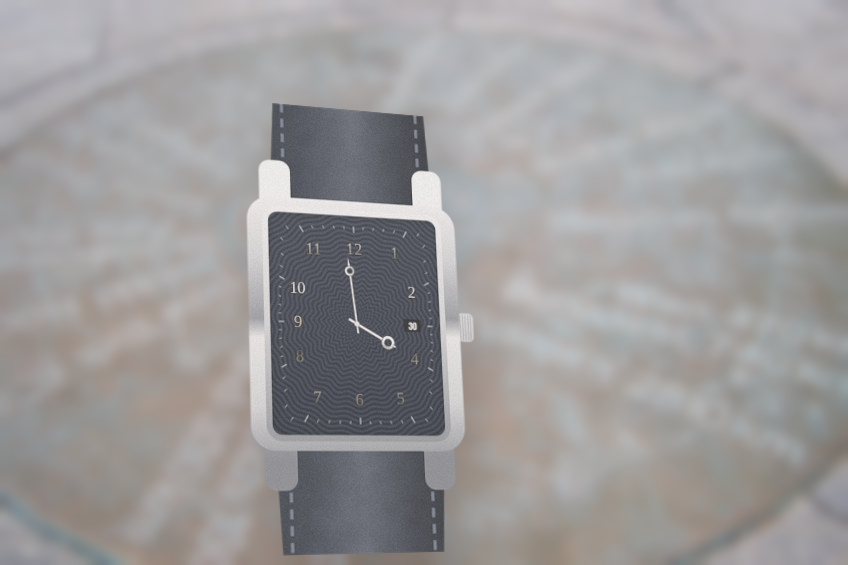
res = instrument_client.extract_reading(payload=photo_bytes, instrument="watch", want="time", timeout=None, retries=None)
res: 3:59
